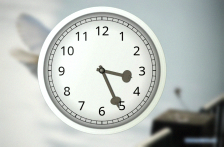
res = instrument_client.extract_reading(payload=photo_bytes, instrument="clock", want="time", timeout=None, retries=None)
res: 3:26
